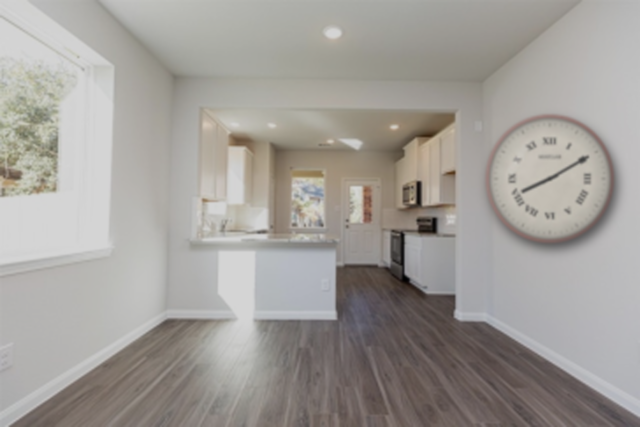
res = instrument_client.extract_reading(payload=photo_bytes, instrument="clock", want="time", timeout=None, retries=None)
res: 8:10
